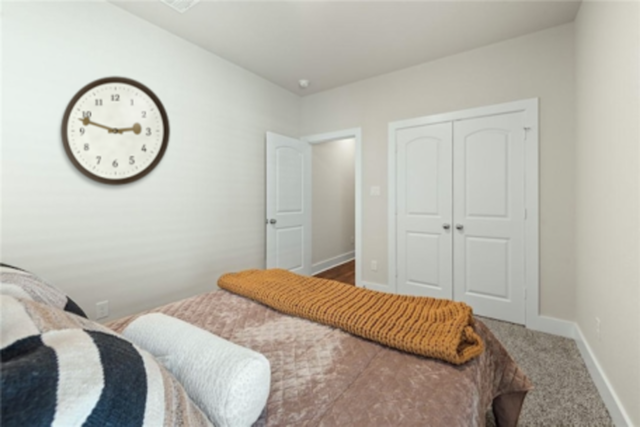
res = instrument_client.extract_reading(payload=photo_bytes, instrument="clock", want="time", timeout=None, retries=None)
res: 2:48
